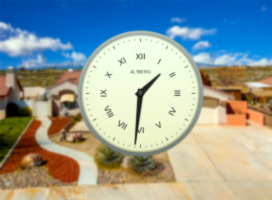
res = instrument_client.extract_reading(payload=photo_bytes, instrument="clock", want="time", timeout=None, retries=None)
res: 1:31
